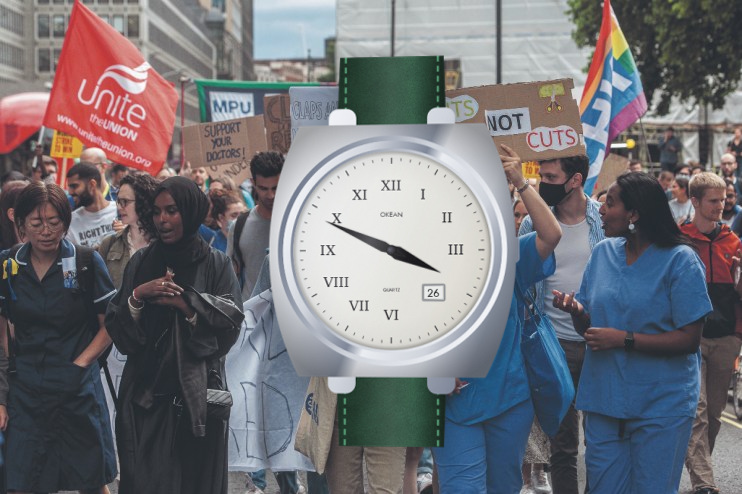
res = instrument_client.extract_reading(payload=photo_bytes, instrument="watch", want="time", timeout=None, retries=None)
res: 3:49
